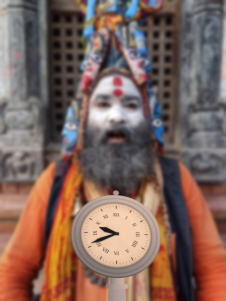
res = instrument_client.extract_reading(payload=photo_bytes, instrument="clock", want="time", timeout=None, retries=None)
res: 9:41
